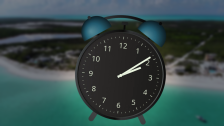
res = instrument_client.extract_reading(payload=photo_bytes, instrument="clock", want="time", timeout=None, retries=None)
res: 2:09
